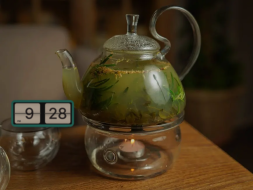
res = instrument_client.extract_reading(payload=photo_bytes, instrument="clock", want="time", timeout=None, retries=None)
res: 9:28
